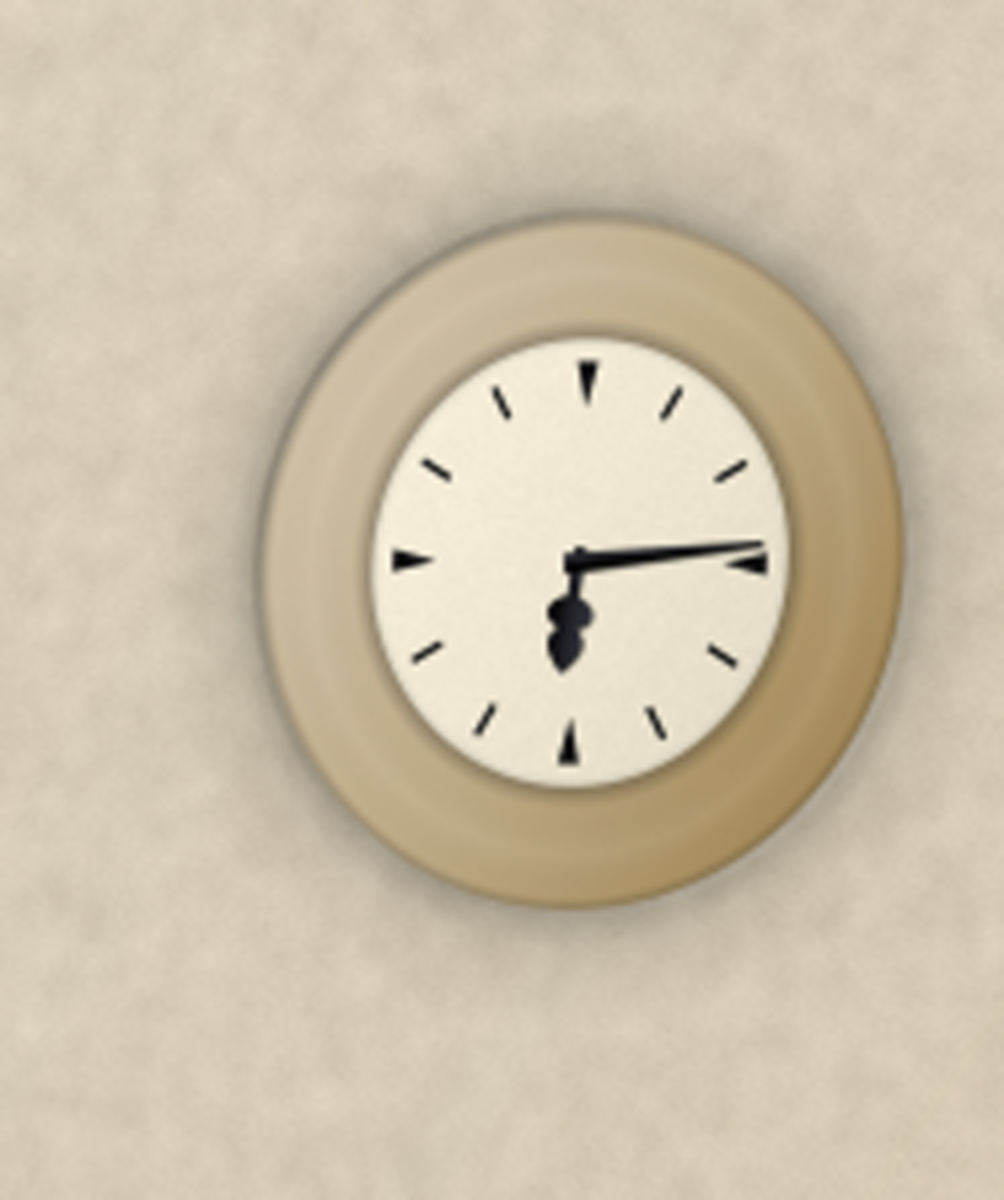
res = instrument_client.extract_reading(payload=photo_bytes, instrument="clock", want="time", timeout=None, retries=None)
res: 6:14
